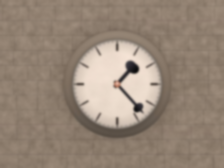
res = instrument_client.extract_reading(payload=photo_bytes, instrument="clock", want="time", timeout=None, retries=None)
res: 1:23
